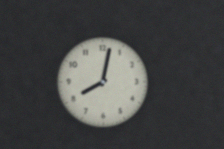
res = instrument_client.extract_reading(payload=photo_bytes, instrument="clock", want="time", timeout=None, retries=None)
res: 8:02
